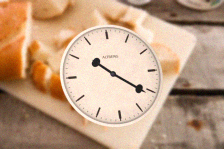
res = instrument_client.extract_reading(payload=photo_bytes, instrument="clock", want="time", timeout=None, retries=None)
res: 10:21
